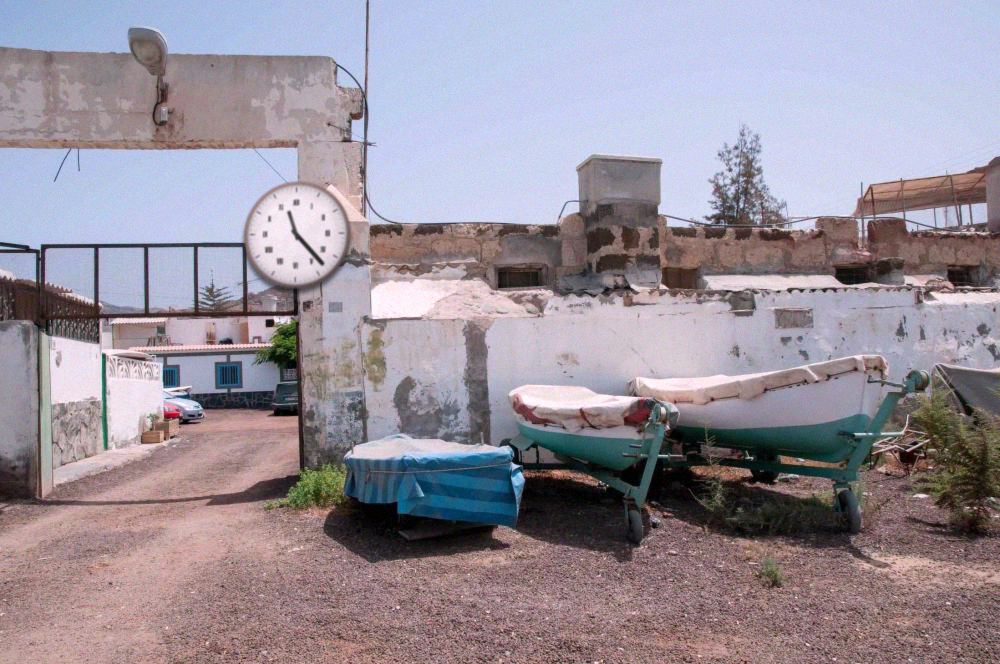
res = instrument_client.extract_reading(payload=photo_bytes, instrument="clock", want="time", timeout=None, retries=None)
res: 11:23
